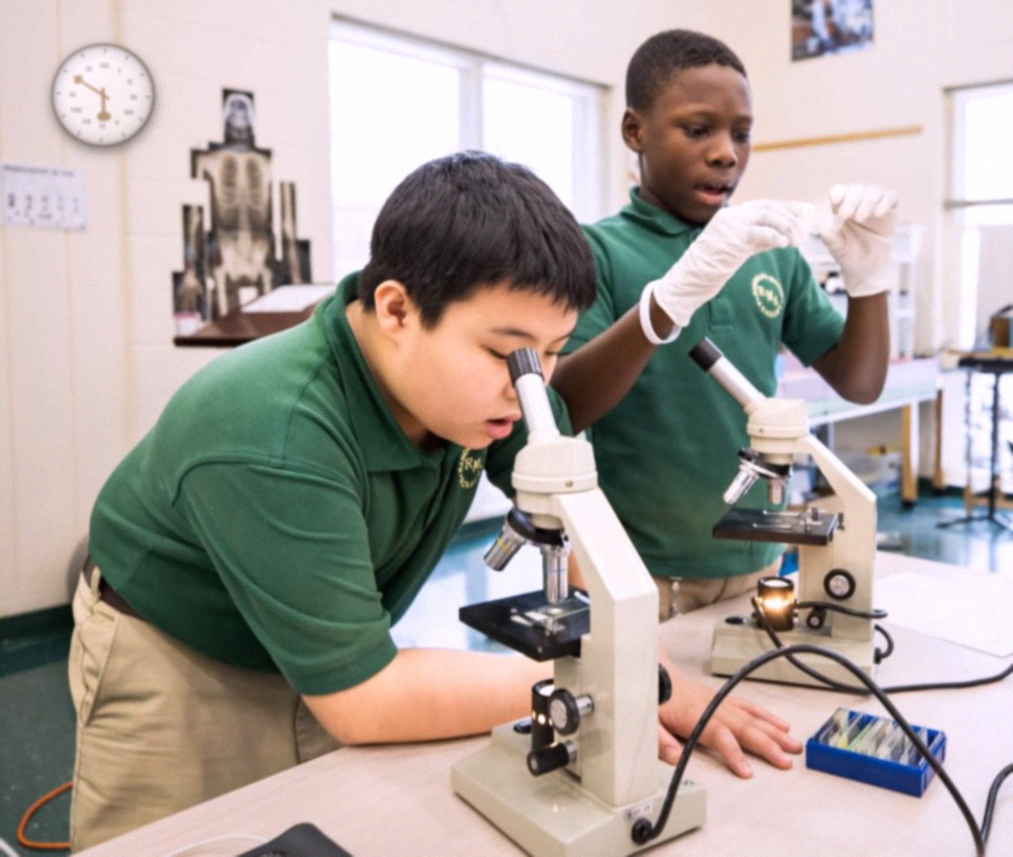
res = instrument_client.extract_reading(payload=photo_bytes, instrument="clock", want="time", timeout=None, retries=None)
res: 5:50
